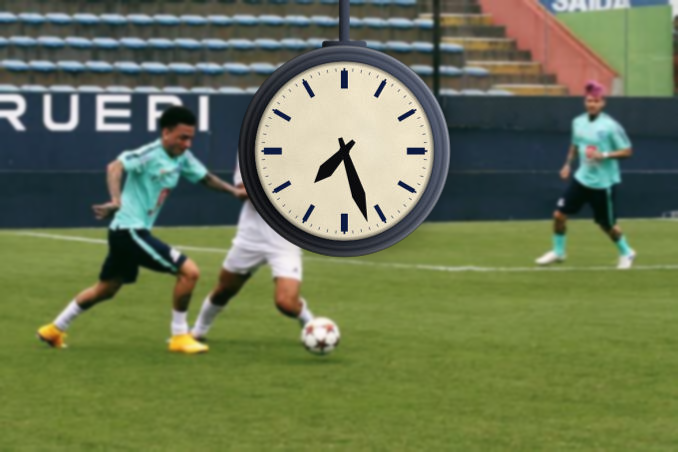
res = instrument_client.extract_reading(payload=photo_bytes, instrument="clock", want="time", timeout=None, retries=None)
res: 7:27
